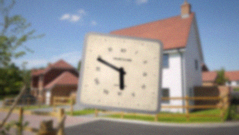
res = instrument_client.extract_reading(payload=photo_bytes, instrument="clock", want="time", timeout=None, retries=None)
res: 5:49
